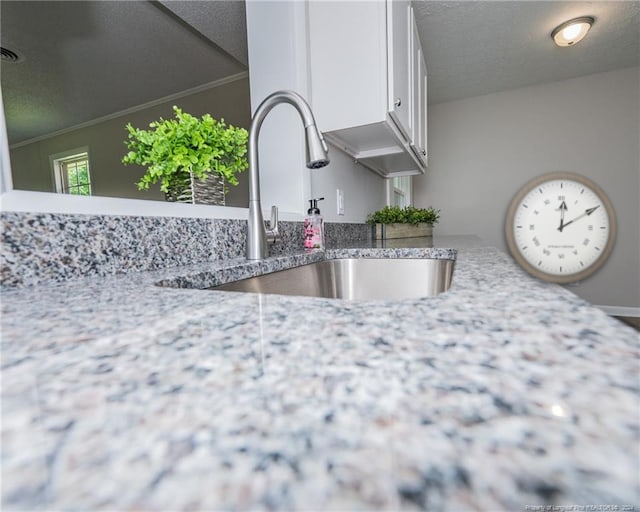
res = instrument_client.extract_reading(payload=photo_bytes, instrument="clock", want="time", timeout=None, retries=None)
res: 12:10
